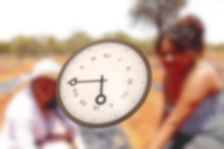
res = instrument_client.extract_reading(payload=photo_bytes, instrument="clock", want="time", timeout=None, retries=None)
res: 5:44
